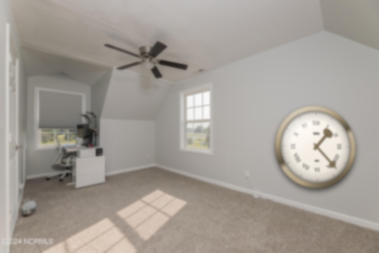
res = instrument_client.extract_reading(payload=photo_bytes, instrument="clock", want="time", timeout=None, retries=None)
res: 1:23
